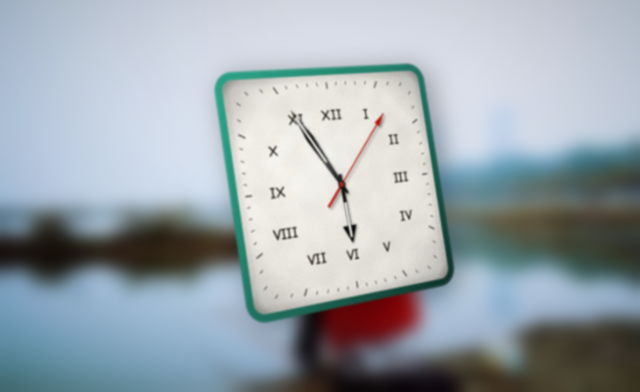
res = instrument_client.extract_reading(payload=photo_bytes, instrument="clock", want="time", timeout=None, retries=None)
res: 5:55:07
